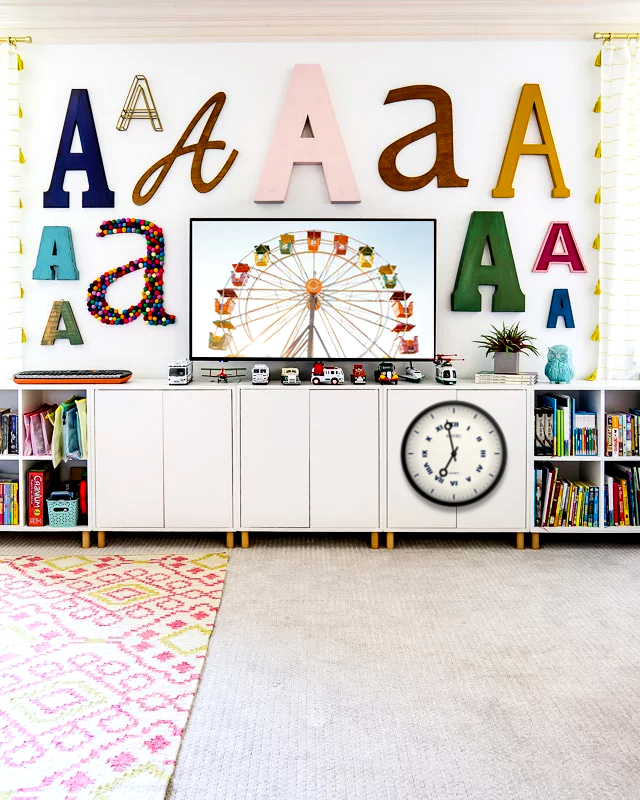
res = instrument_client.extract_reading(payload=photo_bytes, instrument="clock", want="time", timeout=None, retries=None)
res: 6:58
